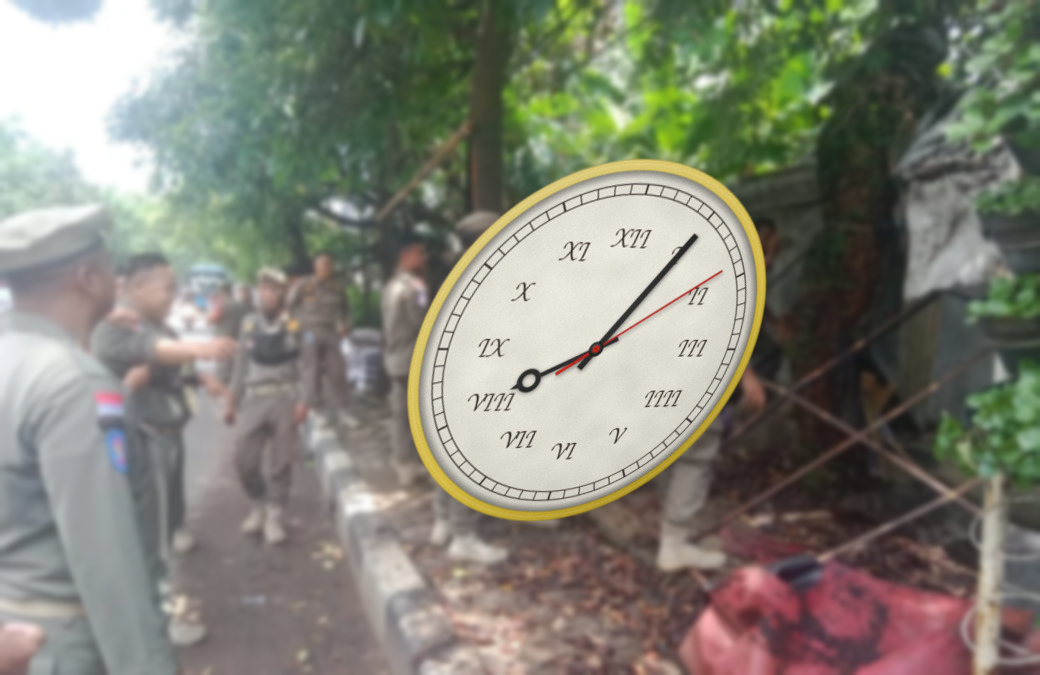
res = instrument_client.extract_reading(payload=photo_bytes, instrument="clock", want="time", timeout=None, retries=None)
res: 8:05:09
